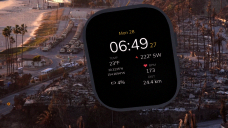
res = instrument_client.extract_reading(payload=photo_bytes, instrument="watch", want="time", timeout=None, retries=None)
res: 6:49
